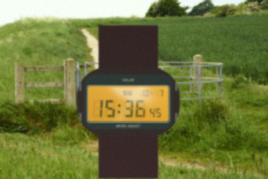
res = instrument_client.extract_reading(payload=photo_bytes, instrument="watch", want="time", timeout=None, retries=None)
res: 15:36
